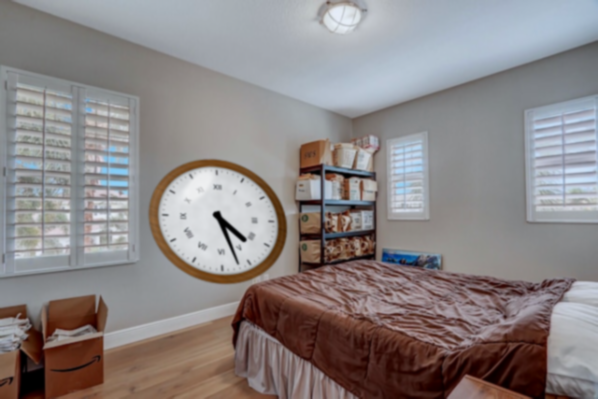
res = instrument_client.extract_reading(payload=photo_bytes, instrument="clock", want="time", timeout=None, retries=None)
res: 4:27
